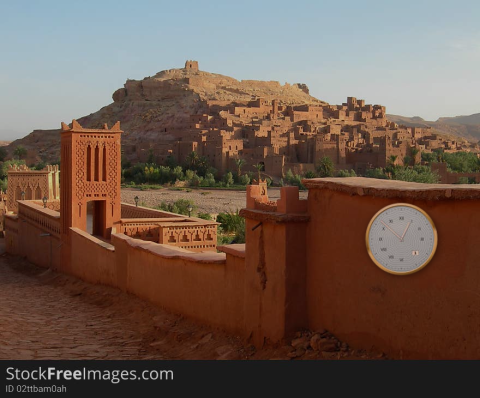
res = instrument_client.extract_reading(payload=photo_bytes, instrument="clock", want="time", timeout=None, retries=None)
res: 12:52
